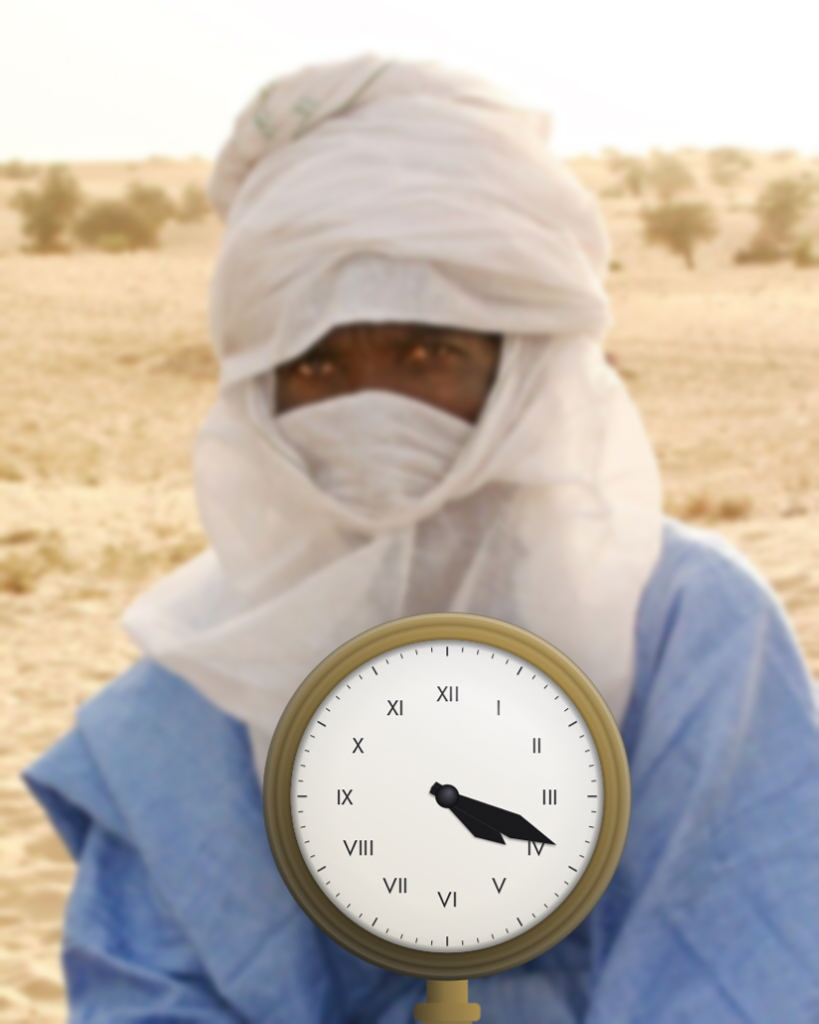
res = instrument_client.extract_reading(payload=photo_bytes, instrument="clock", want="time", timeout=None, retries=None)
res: 4:19
